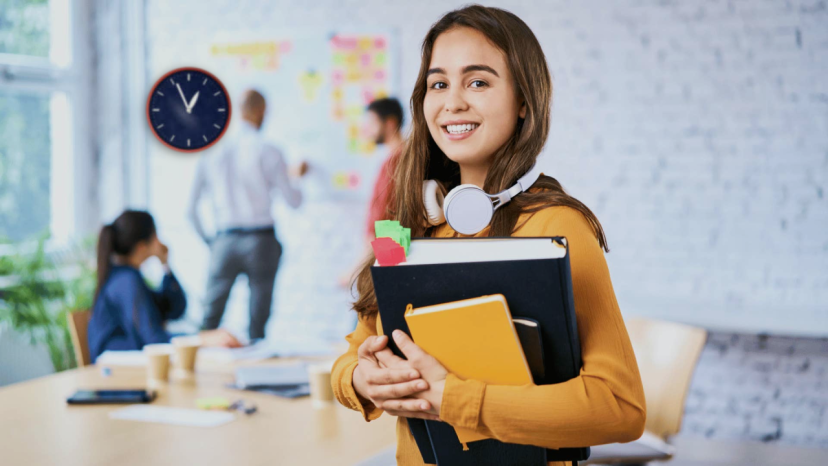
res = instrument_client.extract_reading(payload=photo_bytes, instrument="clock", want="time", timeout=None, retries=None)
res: 12:56
